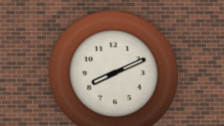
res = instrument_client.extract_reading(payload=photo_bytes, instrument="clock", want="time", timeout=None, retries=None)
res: 8:11
